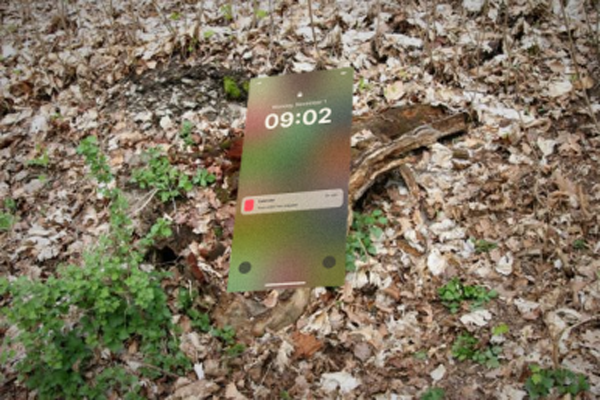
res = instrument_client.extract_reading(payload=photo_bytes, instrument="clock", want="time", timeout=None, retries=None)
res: 9:02
